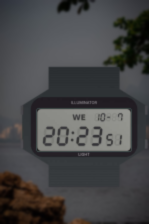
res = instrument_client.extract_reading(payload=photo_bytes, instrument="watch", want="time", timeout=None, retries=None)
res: 20:23:51
